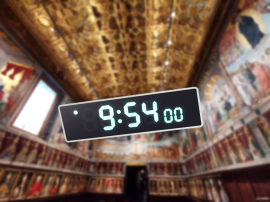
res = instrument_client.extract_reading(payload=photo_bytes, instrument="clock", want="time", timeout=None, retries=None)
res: 9:54:00
